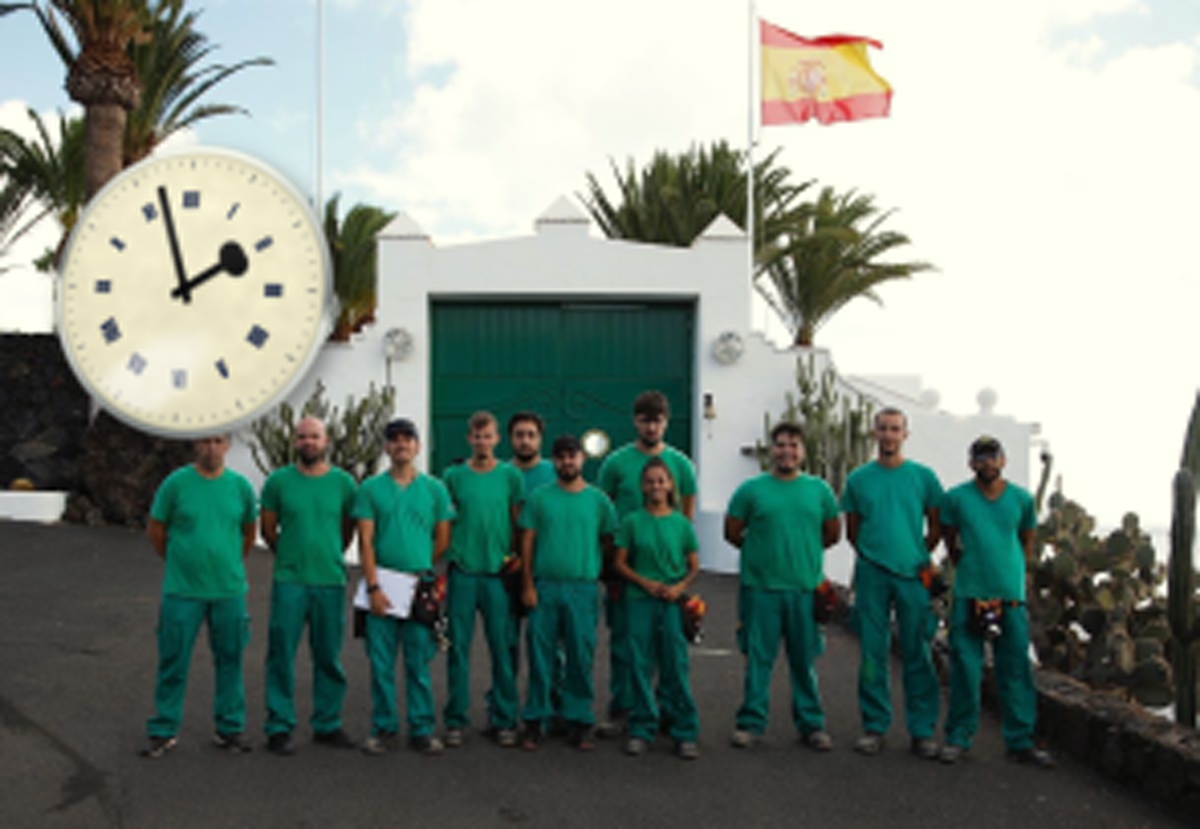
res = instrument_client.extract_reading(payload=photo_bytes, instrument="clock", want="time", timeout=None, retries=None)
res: 1:57
